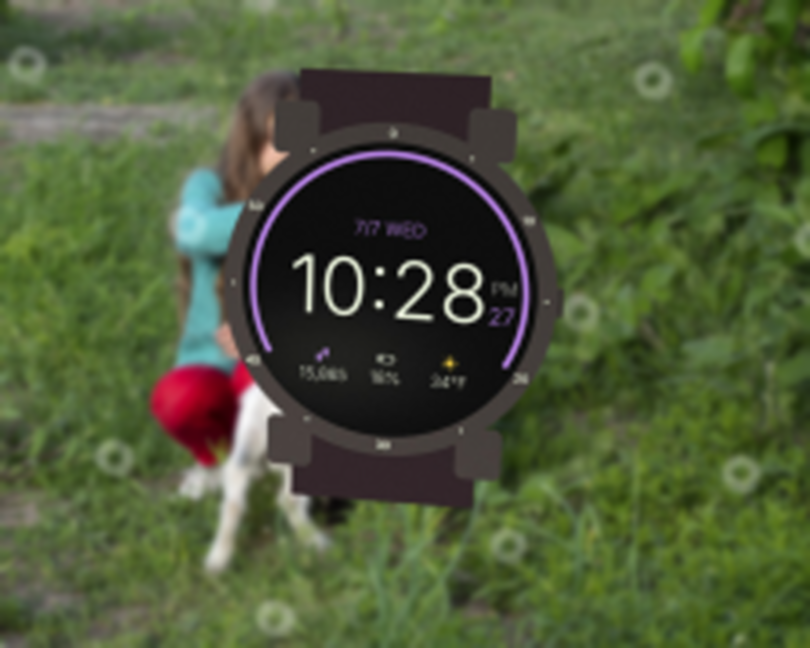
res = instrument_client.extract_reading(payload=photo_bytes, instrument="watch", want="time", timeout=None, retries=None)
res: 10:28
